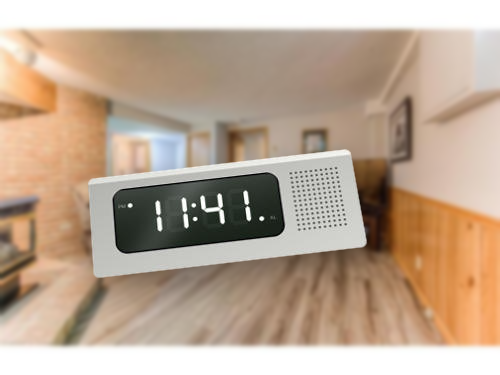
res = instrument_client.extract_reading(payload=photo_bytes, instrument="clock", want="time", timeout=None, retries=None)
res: 11:41
